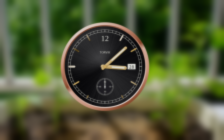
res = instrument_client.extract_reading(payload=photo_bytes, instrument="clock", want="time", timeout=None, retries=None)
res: 3:08
